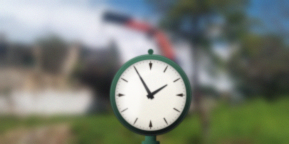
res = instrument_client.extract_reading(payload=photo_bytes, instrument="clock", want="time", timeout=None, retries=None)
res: 1:55
